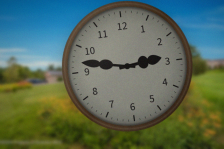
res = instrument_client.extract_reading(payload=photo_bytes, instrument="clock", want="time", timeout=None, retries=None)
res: 2:47
